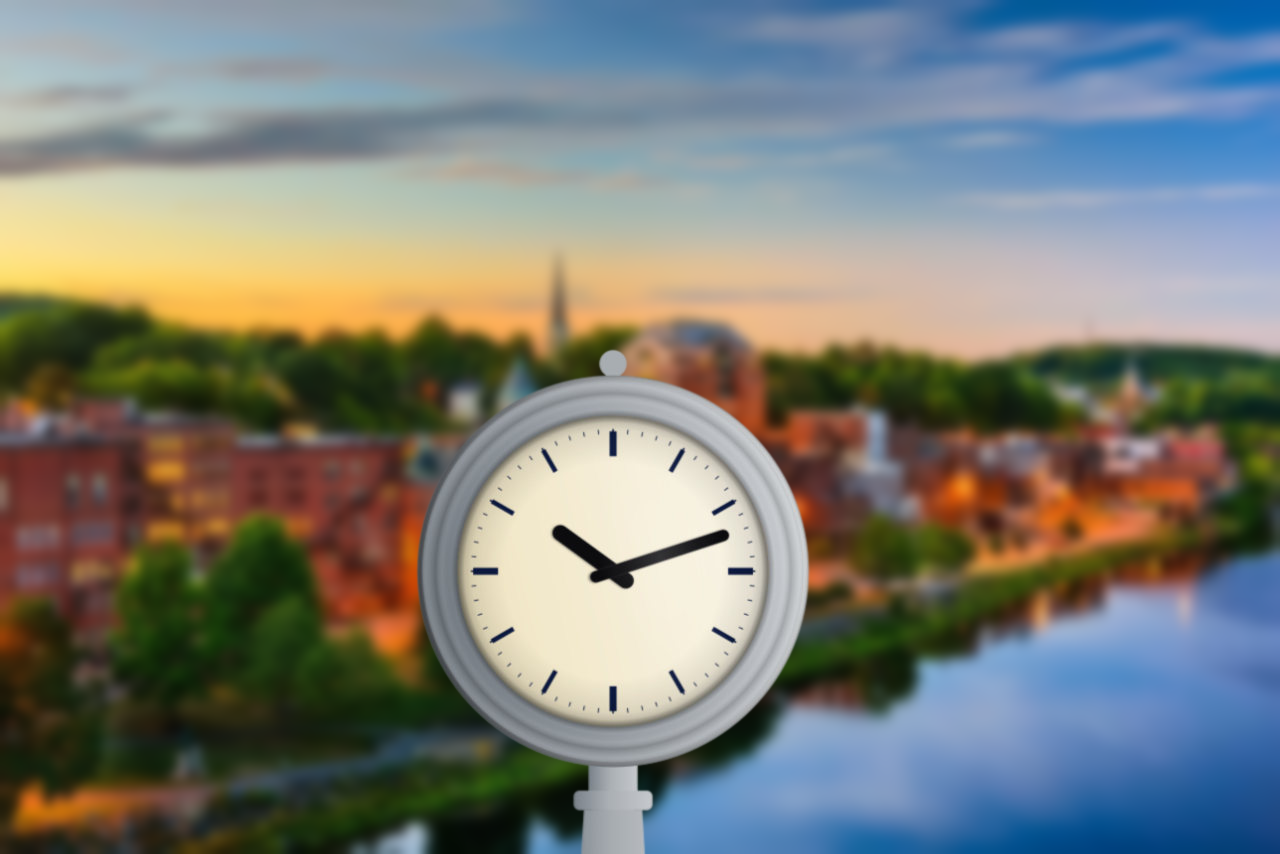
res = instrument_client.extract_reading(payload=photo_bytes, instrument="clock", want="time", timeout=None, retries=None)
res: 10:12
